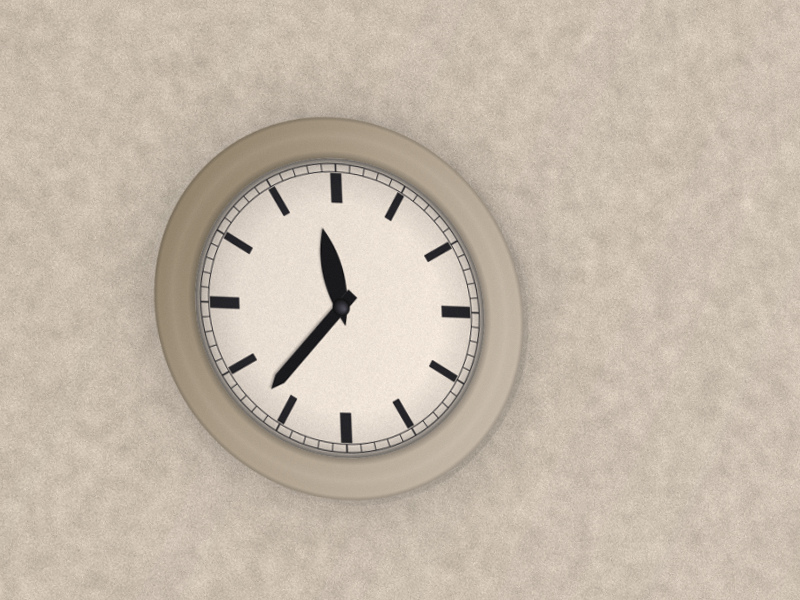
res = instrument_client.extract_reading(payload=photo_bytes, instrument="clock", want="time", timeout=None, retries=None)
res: 11:37
